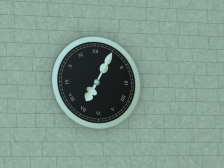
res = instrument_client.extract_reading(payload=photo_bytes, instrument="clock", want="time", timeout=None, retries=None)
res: 7:05
